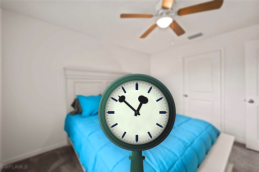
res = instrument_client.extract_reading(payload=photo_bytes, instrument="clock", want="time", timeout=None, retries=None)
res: 12:52
